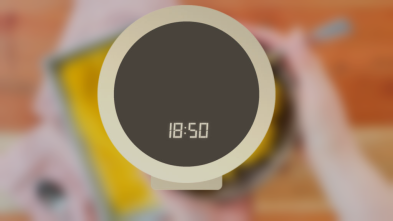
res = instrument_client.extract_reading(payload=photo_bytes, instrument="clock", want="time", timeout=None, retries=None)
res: 18:50
